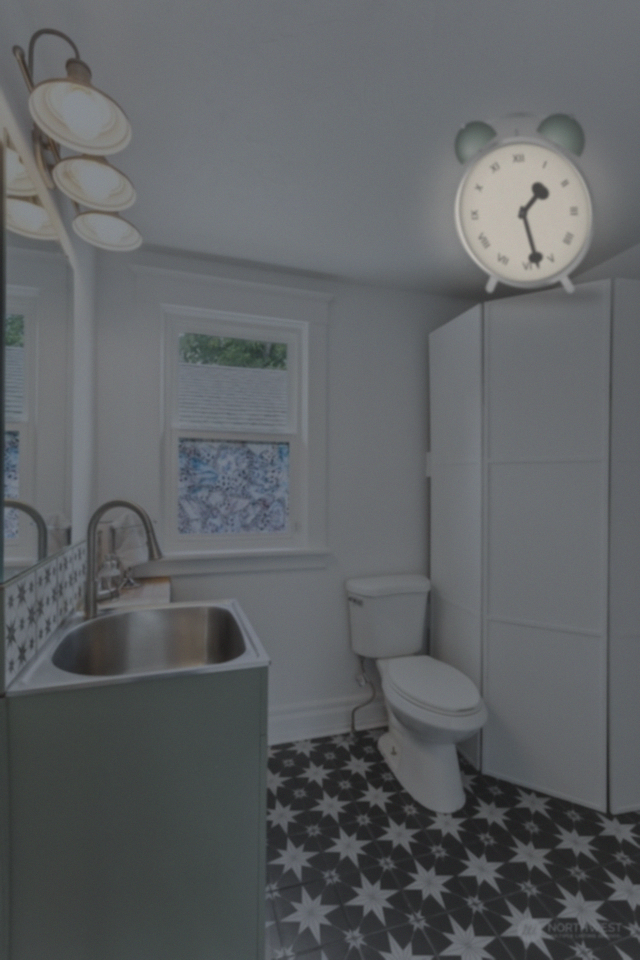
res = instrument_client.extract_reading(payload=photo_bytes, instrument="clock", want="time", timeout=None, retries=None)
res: 1:28
